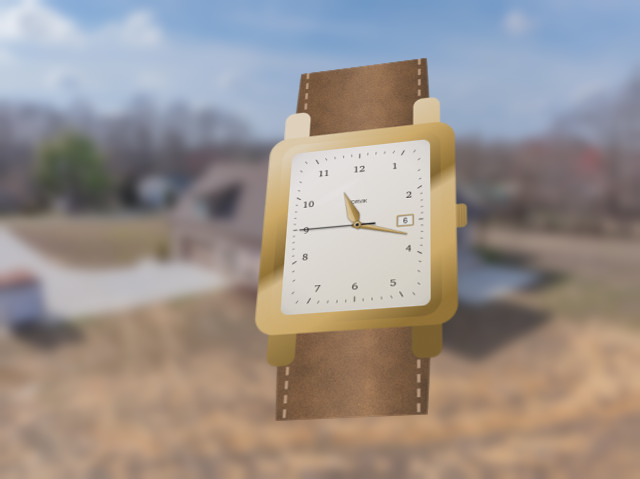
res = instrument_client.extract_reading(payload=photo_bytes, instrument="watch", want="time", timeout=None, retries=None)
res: 11:17:45
